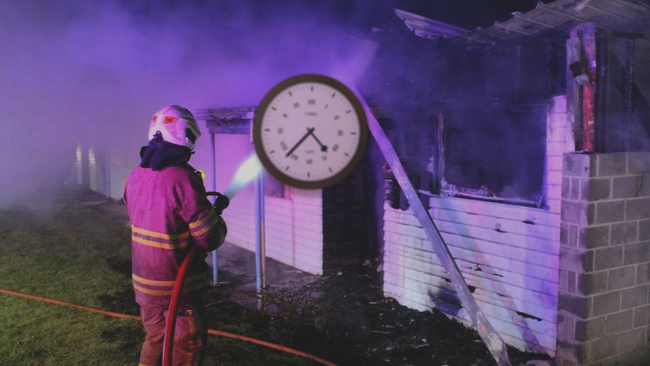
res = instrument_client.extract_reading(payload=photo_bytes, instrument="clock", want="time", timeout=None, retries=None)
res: 4:37
